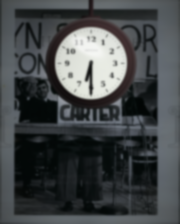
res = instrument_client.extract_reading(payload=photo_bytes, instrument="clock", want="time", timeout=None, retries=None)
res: 6:30
